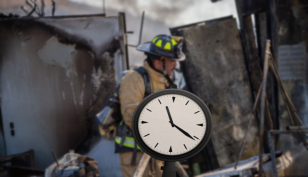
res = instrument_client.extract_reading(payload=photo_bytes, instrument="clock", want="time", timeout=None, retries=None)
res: 11:21
